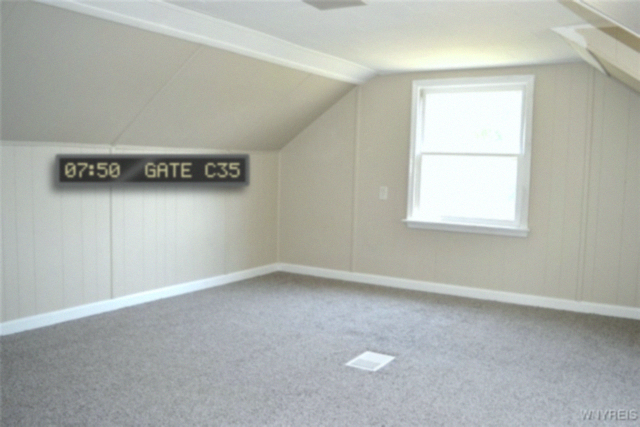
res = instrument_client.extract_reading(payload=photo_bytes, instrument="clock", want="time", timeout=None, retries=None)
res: 7:50
